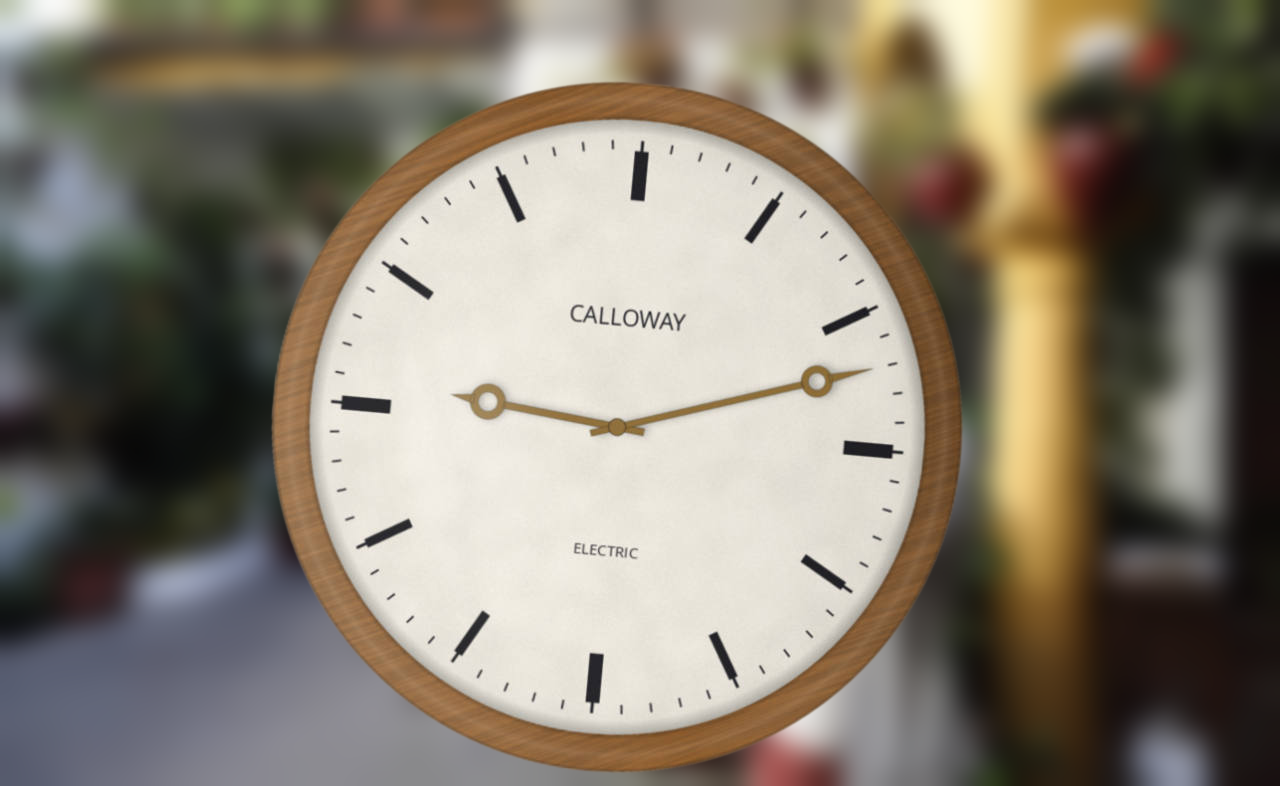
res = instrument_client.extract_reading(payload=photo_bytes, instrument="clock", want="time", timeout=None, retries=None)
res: 9:12
